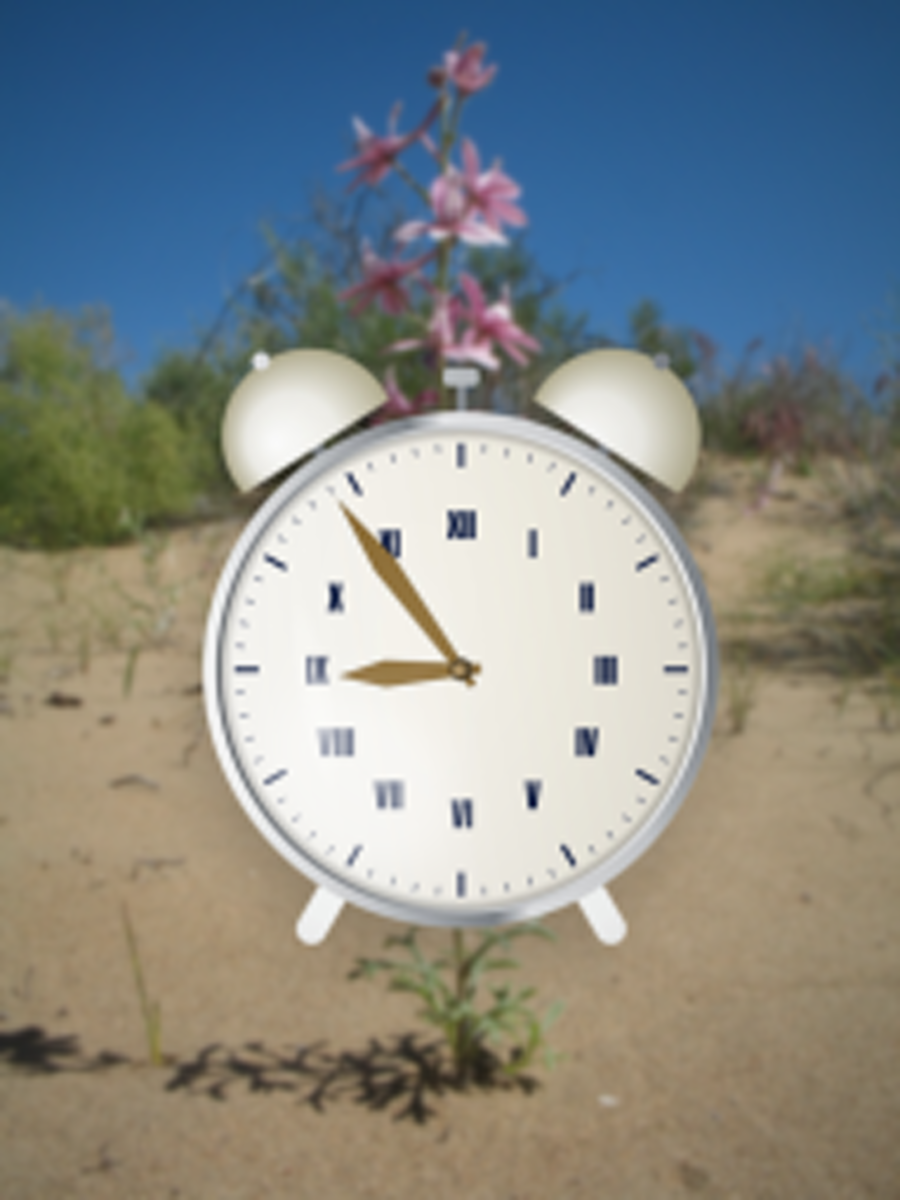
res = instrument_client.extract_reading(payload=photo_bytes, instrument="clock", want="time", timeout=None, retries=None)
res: 8:54
